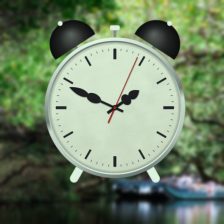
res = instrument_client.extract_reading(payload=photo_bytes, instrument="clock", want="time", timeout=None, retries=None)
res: 1:49:04
